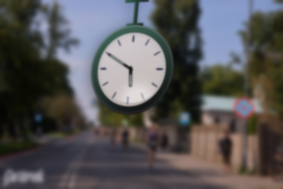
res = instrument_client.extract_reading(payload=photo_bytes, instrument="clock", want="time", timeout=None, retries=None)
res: 5:50
